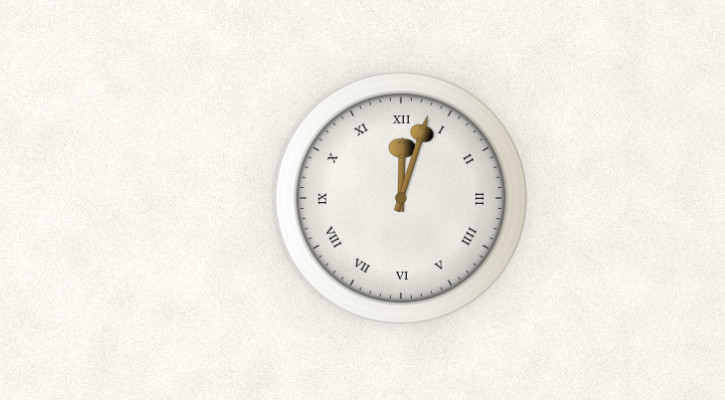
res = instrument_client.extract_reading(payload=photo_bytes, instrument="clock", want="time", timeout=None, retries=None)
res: 12:03
